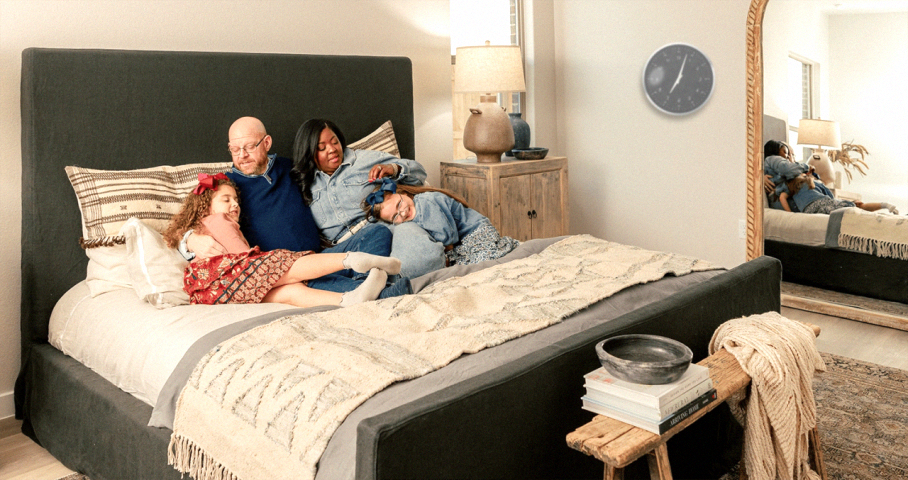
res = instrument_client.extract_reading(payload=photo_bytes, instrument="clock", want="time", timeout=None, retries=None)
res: 7:03
